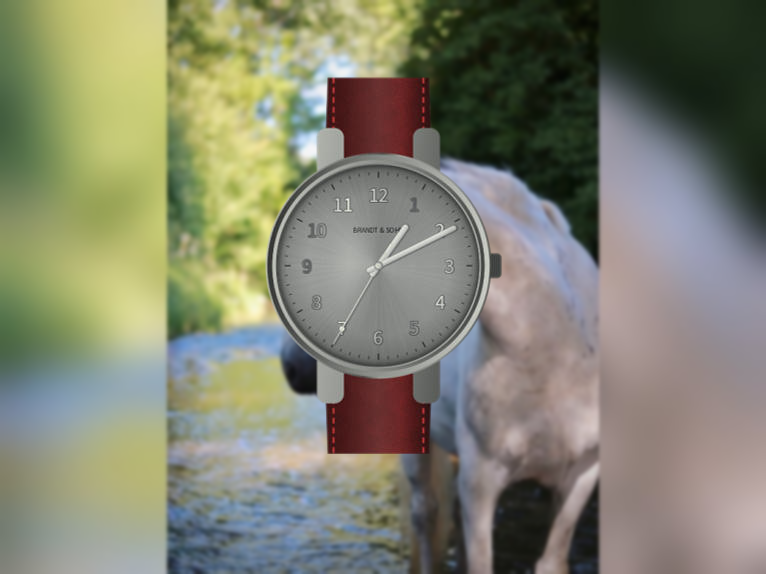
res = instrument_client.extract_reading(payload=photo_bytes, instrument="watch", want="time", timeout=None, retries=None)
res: 1:10:35
